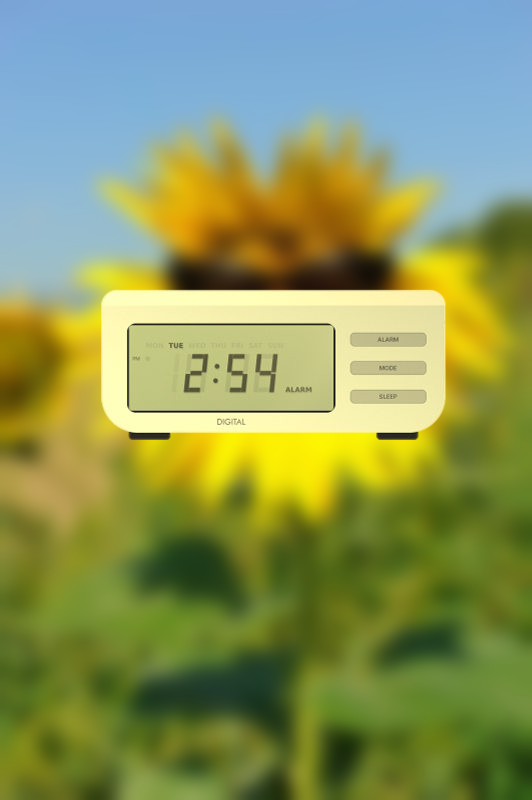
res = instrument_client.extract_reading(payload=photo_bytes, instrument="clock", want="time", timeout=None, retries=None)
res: 2:54
